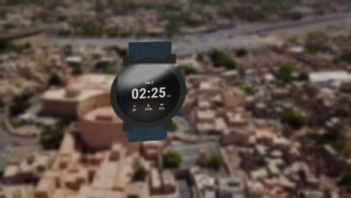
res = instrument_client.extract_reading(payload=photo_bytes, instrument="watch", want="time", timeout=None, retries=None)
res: 2:25
